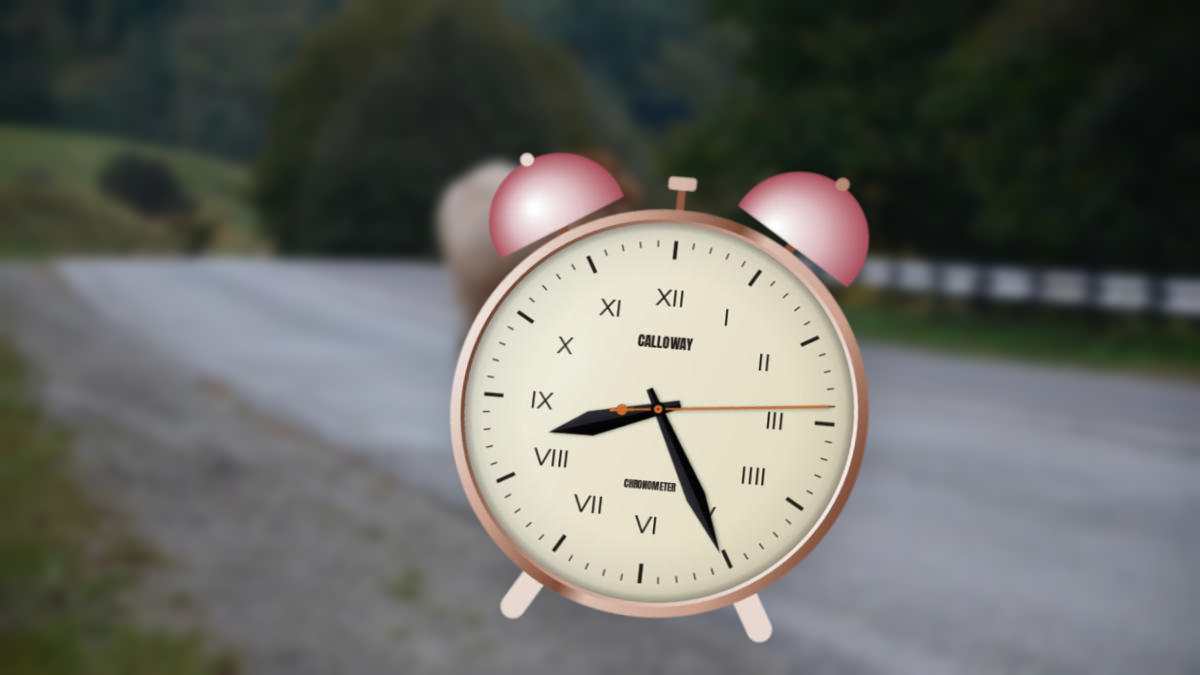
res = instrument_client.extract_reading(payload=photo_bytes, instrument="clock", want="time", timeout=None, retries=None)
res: 8:25:14
